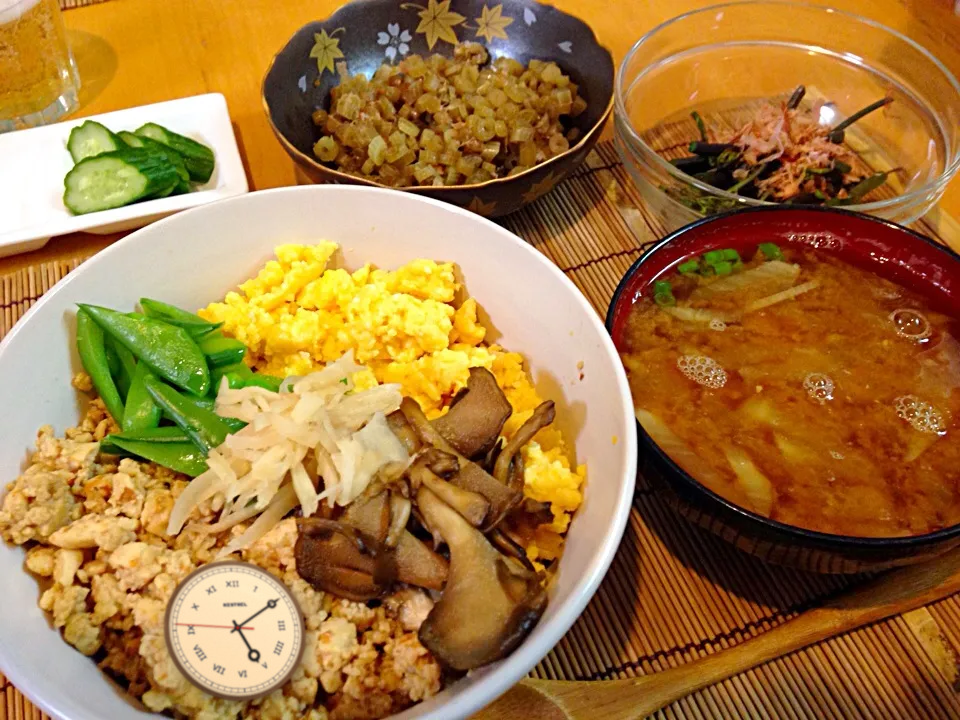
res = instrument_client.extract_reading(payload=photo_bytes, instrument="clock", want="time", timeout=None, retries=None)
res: 5:09:46
